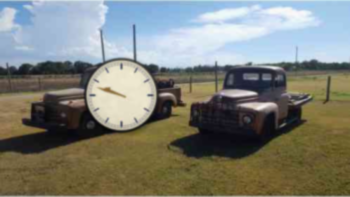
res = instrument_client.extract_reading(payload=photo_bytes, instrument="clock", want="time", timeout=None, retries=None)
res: 9:48
